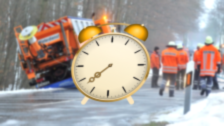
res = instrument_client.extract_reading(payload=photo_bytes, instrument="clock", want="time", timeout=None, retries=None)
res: 7:38
